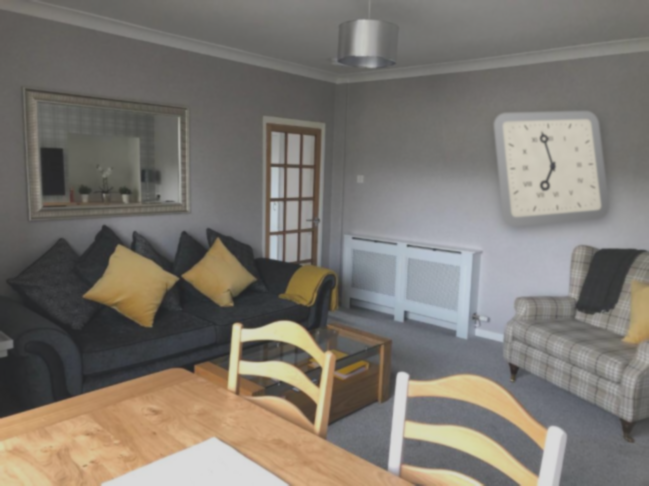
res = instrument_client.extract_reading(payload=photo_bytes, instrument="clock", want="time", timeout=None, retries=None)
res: 6:58
